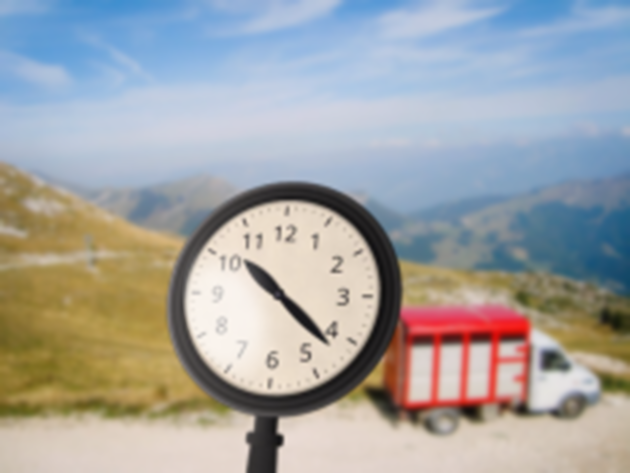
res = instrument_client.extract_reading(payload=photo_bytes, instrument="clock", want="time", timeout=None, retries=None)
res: 10:22
